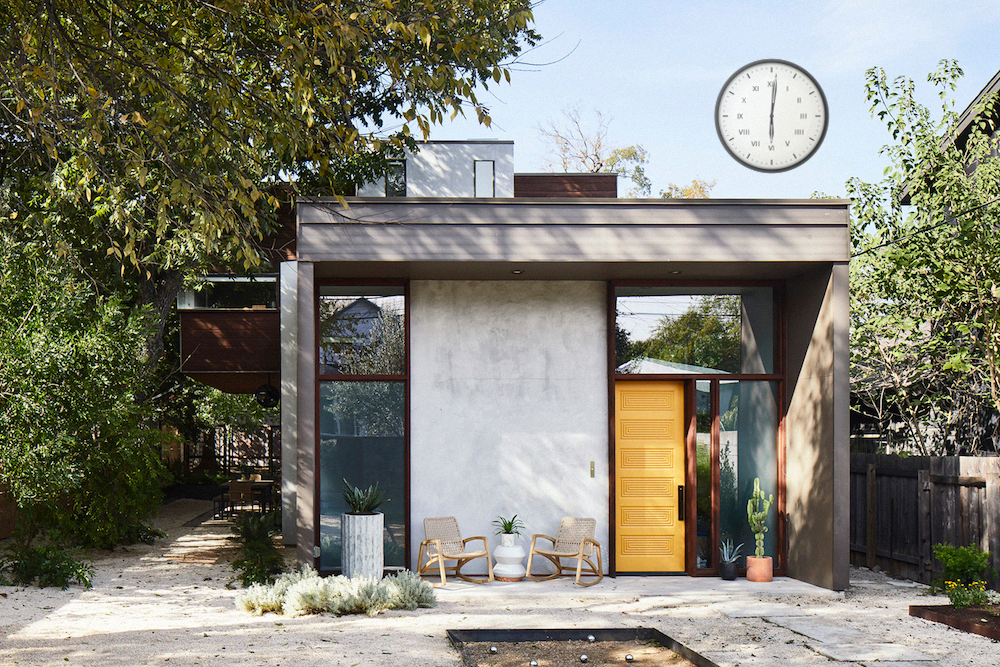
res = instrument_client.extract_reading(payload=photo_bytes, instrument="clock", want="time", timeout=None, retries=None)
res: 6:01
